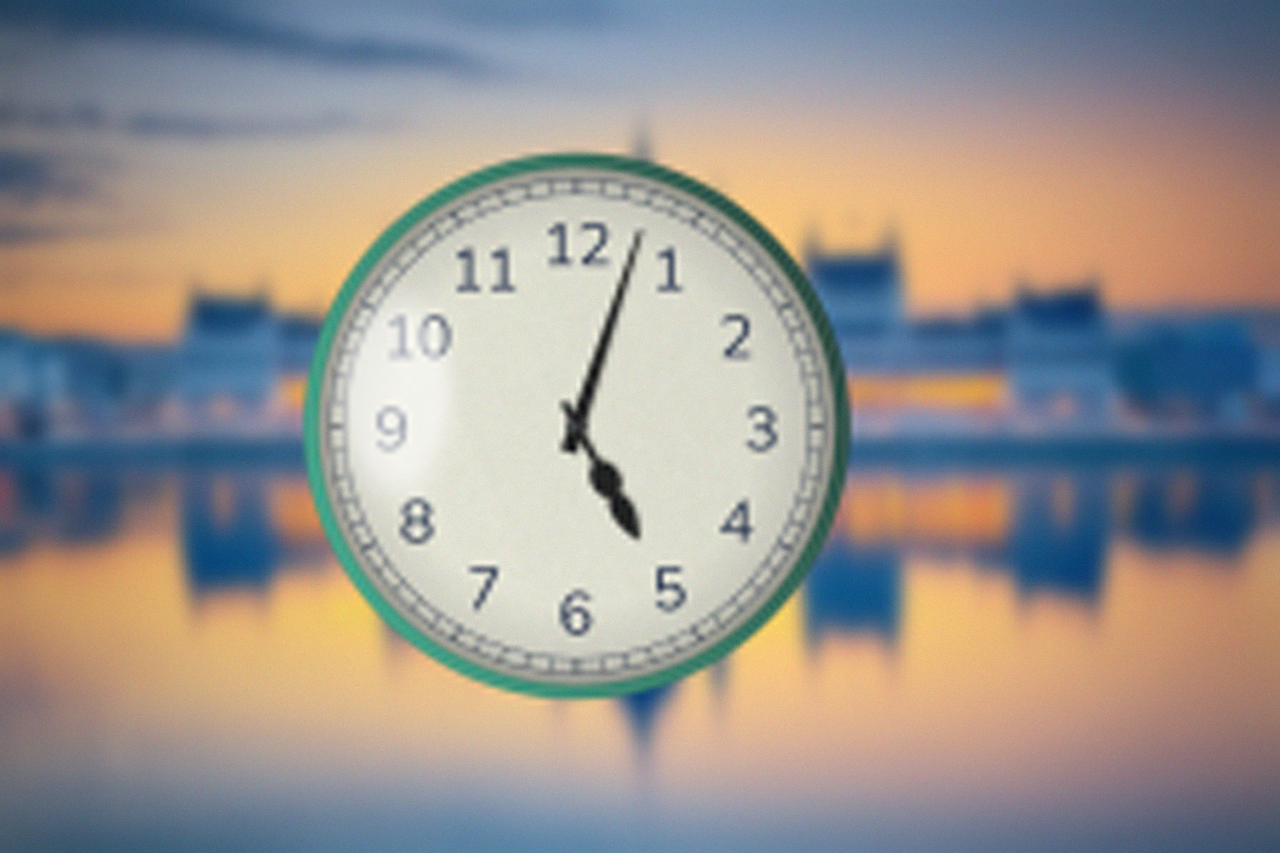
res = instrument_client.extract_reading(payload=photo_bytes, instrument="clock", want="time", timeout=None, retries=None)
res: 5:03
